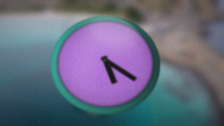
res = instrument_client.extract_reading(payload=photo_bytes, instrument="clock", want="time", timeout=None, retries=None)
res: 5:21
